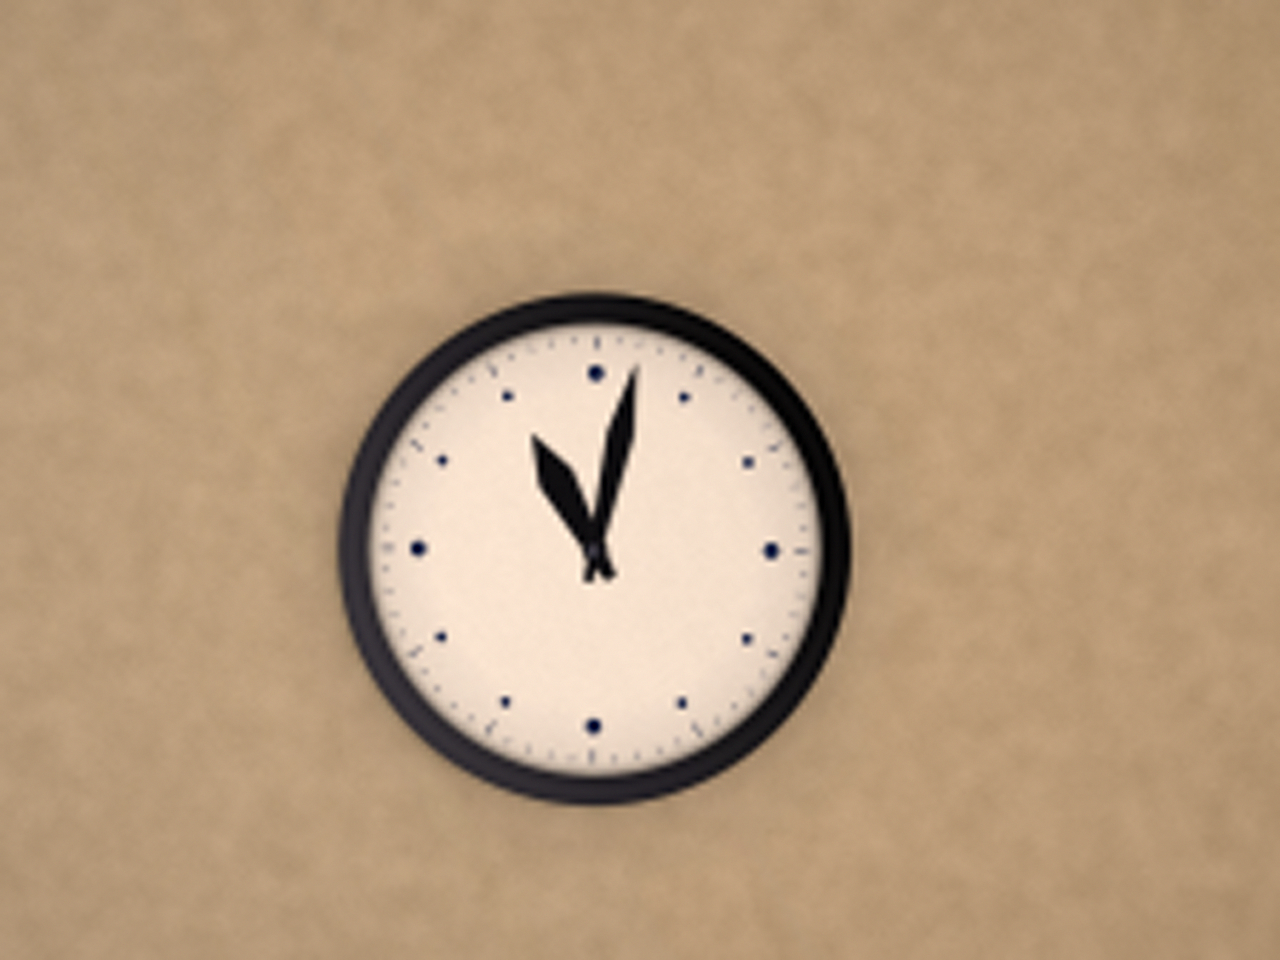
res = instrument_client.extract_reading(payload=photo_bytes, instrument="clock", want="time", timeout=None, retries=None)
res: 11:02
